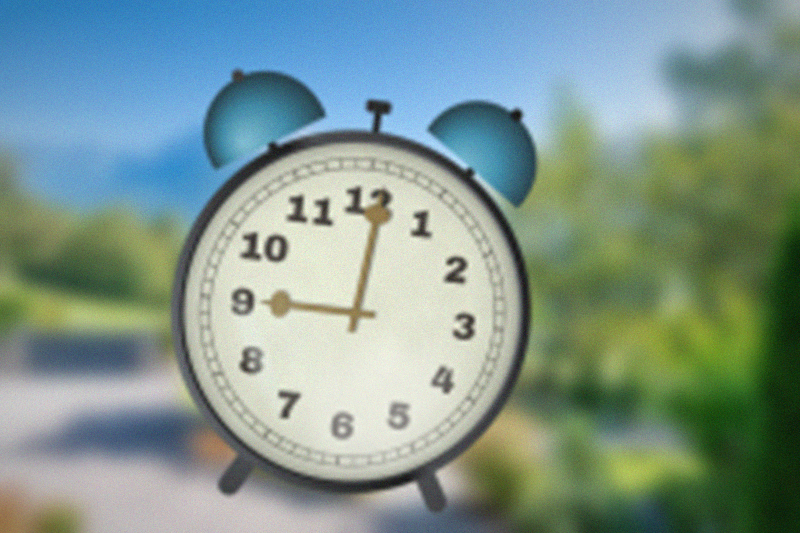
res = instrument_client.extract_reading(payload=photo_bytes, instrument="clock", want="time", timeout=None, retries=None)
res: 9:01
